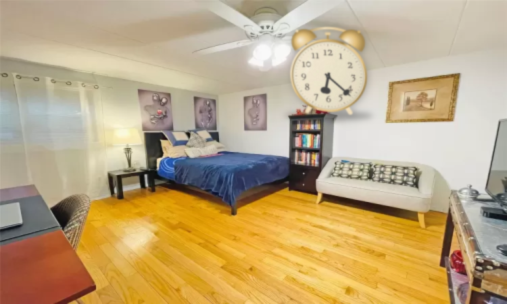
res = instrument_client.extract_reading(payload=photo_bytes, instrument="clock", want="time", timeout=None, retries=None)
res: 6:22
